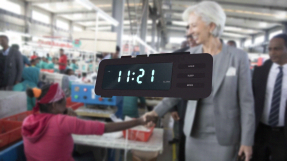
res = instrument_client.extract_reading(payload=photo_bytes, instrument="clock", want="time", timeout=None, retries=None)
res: 11:21
